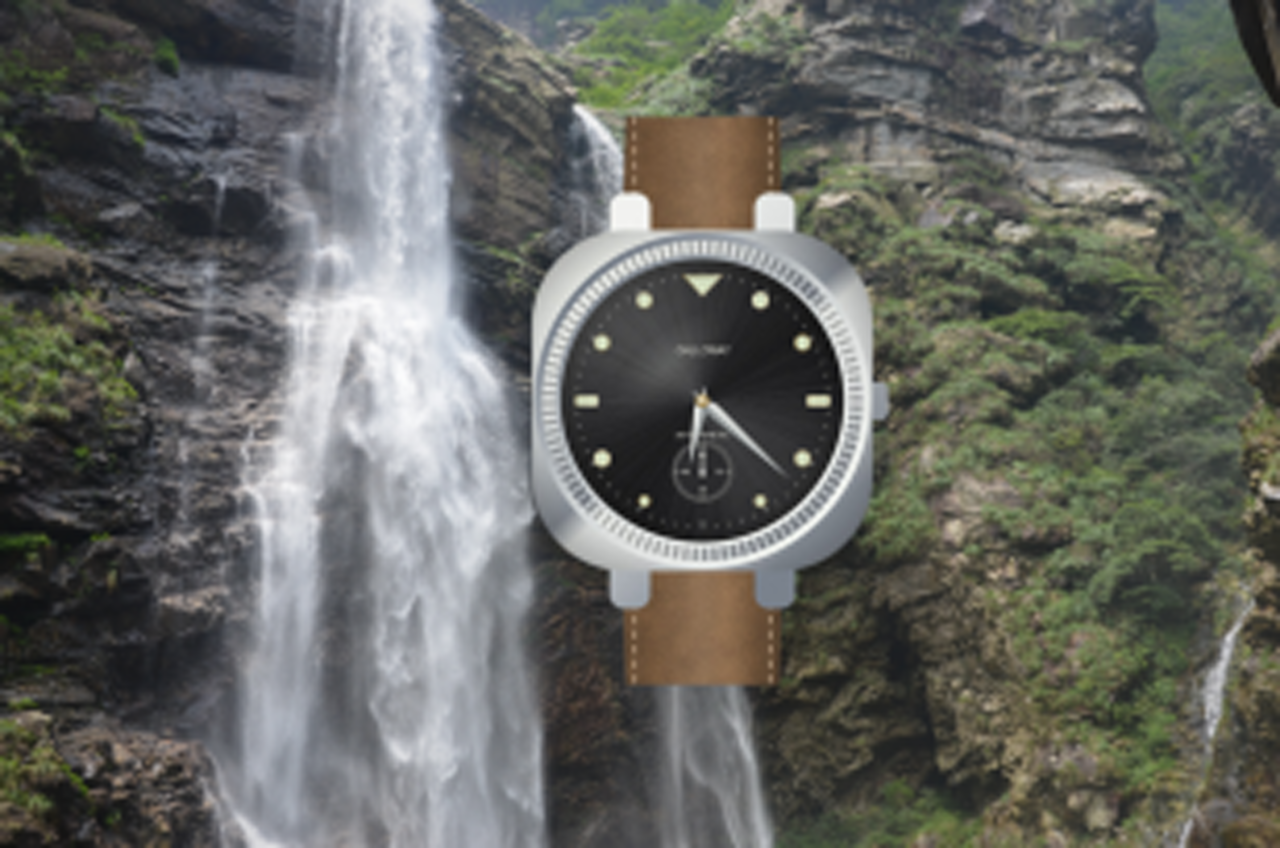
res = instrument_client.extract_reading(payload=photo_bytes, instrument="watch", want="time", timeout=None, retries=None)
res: 6:22
